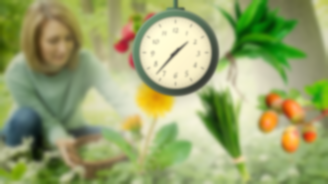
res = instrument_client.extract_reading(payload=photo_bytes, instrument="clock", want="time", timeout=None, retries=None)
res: 1:37
